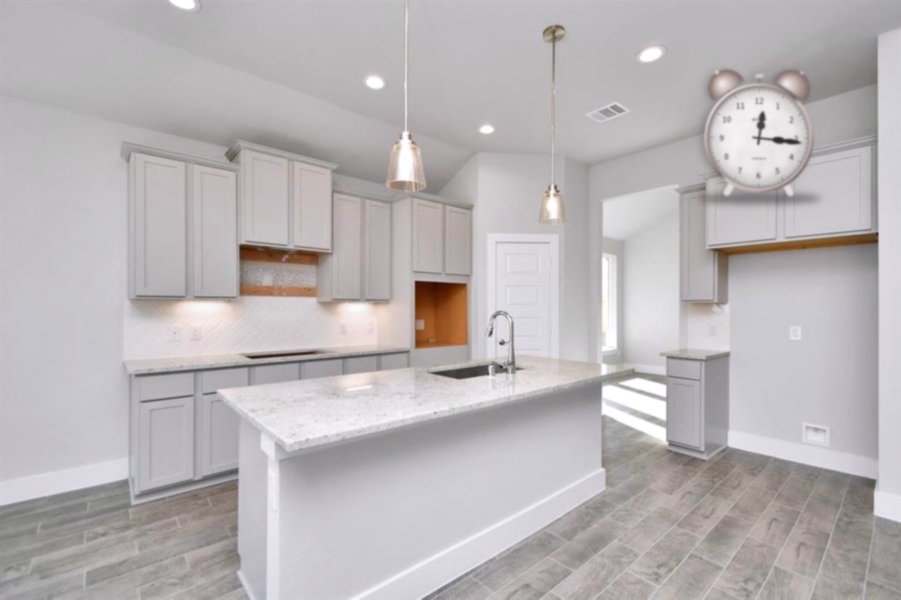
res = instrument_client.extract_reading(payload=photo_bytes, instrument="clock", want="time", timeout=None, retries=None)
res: 12:16
